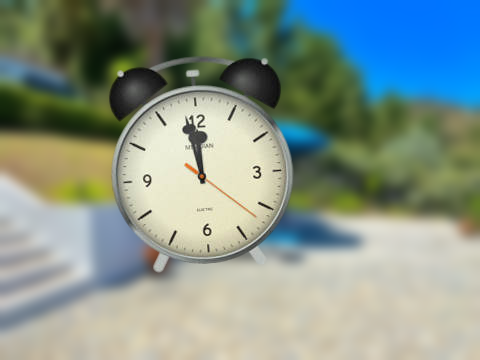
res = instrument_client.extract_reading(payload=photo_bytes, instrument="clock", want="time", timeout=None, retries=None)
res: 11:58:22
